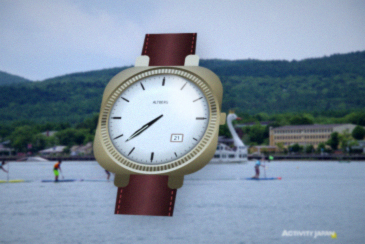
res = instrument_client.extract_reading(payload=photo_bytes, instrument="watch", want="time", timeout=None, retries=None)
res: 7:38
